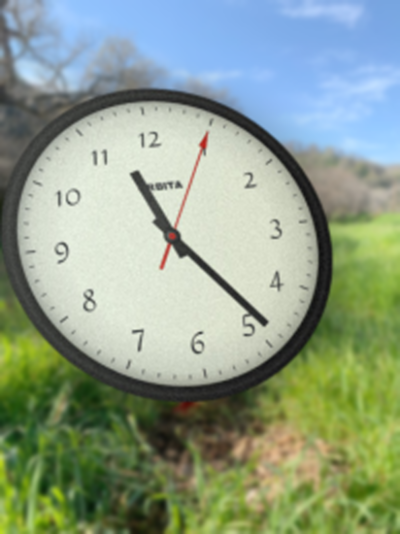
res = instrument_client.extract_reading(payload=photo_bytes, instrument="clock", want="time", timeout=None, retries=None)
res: 11:24:05
